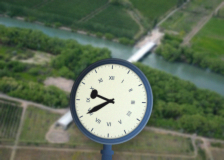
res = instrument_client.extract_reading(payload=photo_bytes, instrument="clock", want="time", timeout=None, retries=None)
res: 9:40
